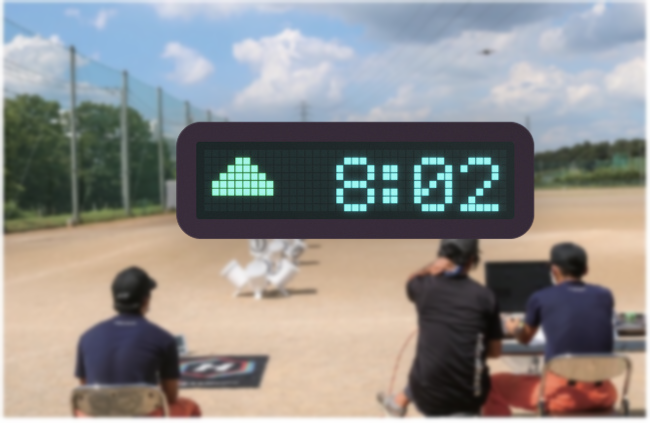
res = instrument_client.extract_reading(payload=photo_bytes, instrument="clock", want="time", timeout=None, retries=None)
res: 8:02
